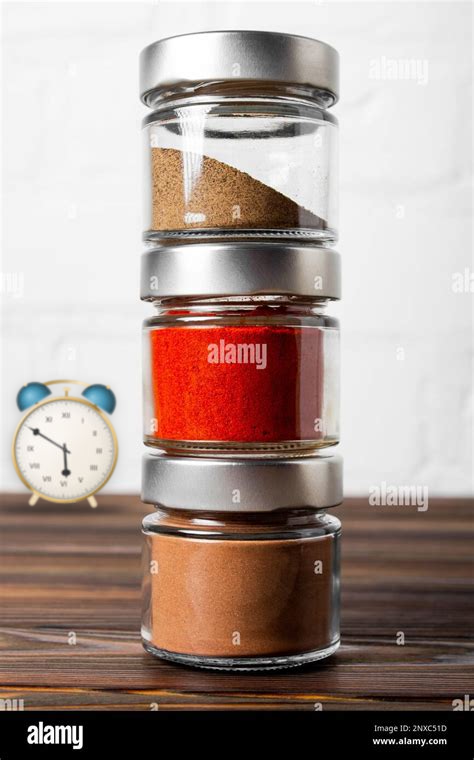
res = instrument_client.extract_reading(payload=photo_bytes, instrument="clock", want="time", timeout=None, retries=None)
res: 5:50
